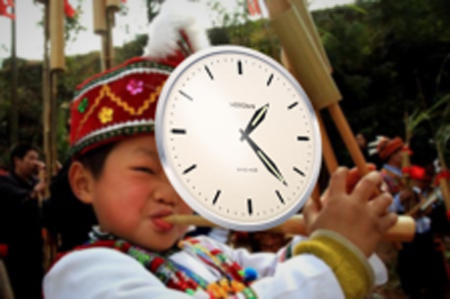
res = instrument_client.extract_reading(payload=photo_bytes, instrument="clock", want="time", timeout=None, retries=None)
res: 1:23
